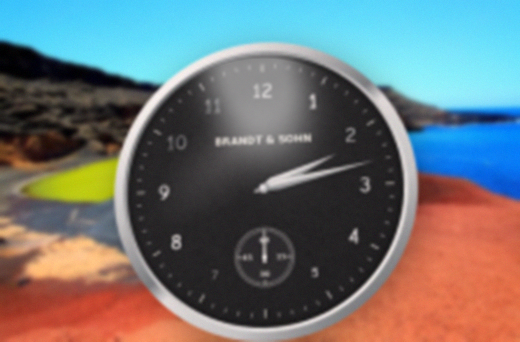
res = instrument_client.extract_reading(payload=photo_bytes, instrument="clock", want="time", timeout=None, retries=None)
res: 2:13
